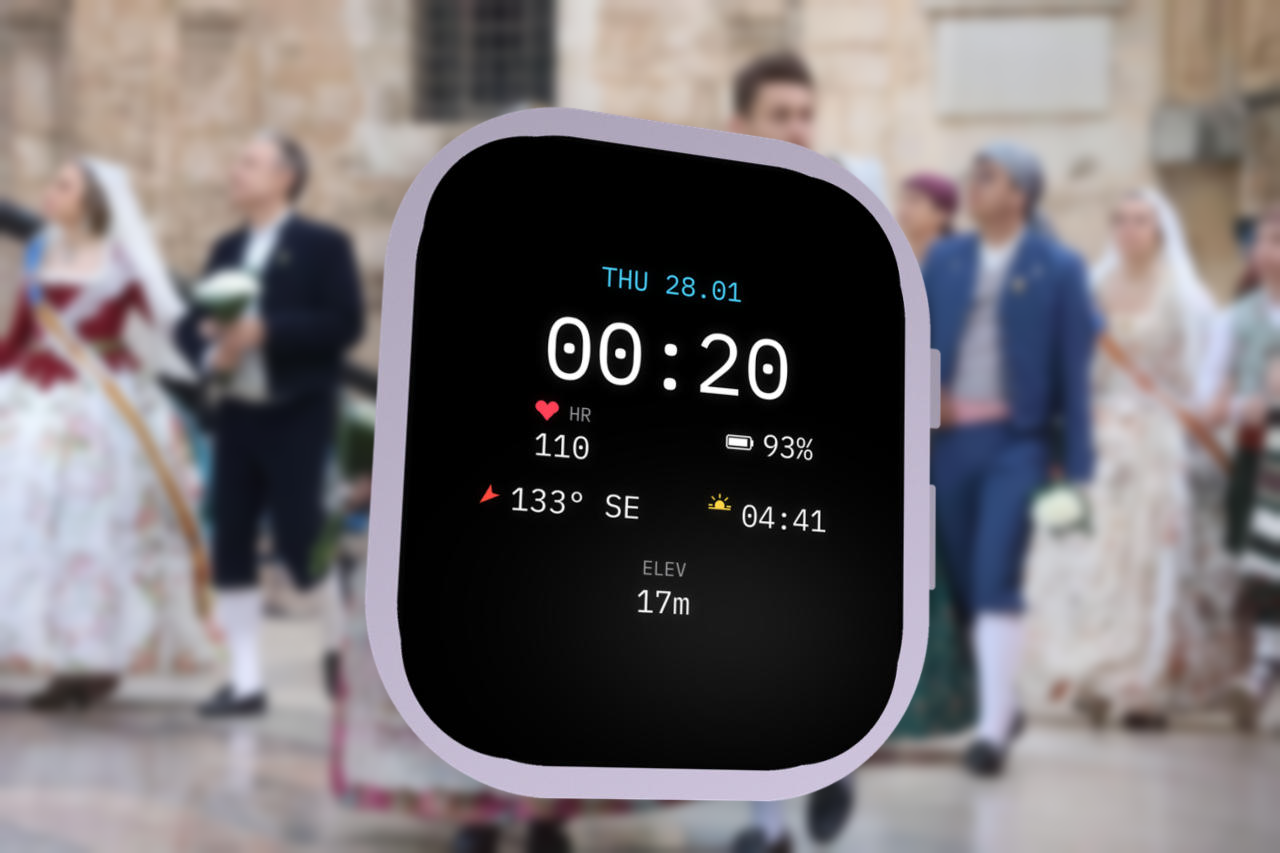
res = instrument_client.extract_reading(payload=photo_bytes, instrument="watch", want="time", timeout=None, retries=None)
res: 0:20
